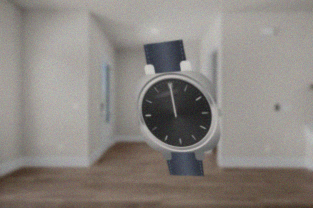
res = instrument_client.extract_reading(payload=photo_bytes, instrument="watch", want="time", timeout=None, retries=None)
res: 12:00
